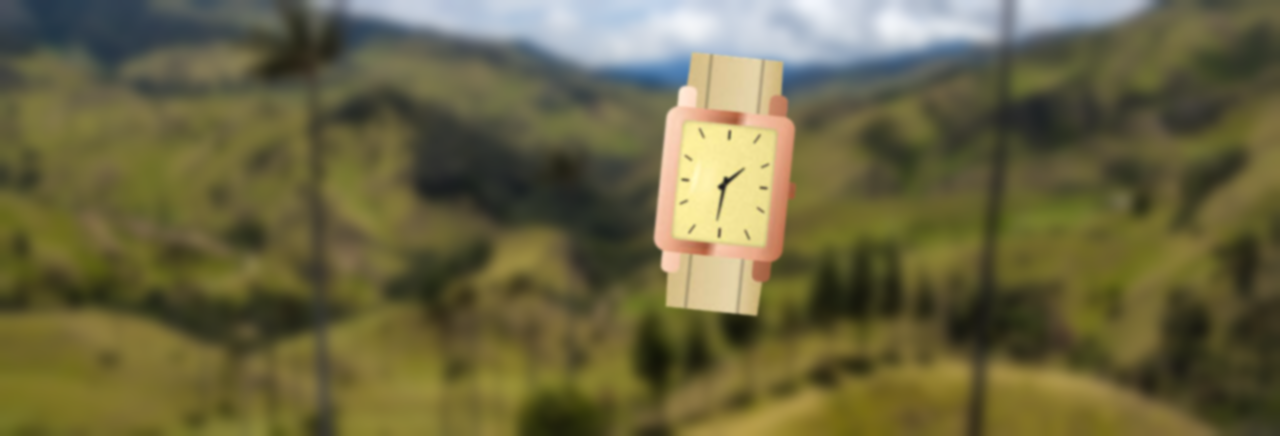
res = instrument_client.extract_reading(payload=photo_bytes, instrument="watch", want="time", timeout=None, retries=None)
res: 1:31
